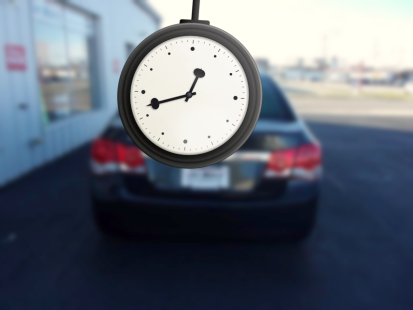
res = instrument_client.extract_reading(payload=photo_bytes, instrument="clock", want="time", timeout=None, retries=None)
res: 12:42
